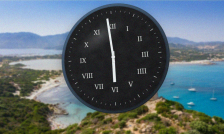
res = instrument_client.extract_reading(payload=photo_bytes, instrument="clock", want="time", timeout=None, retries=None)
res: 5:59
